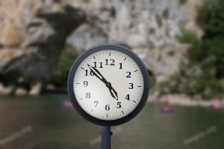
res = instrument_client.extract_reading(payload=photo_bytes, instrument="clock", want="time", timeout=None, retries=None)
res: 4:52
